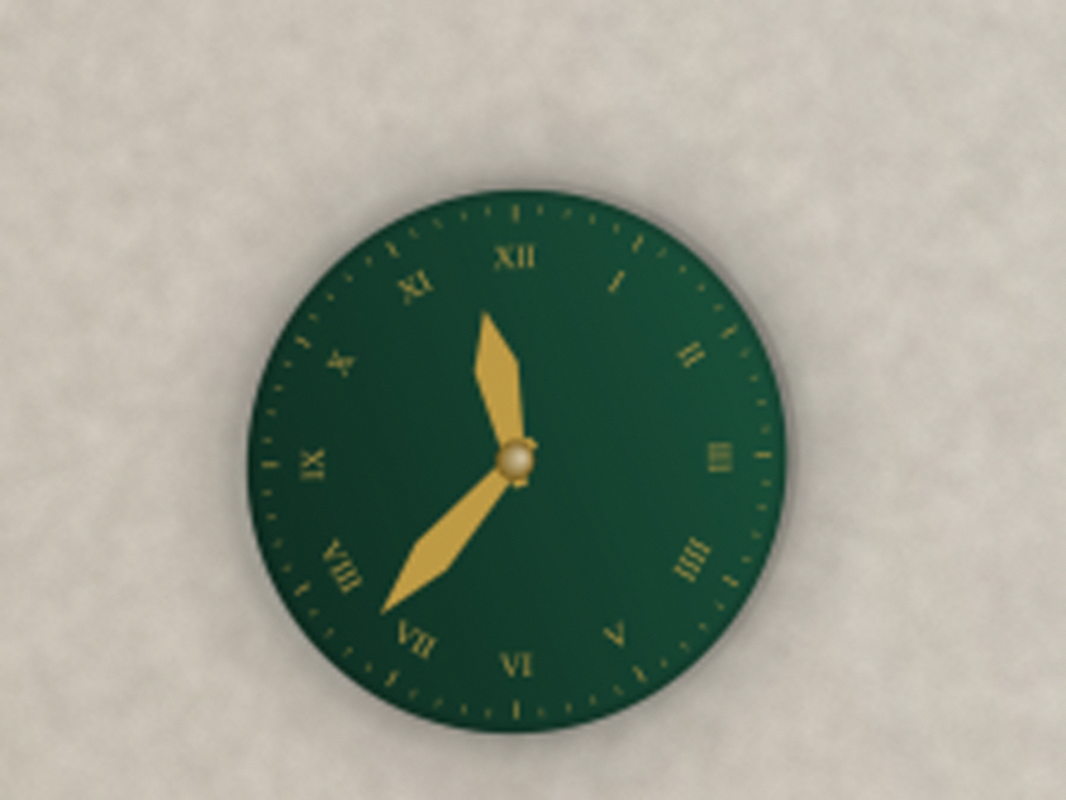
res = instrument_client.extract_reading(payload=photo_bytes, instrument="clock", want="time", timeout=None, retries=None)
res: 11:37
